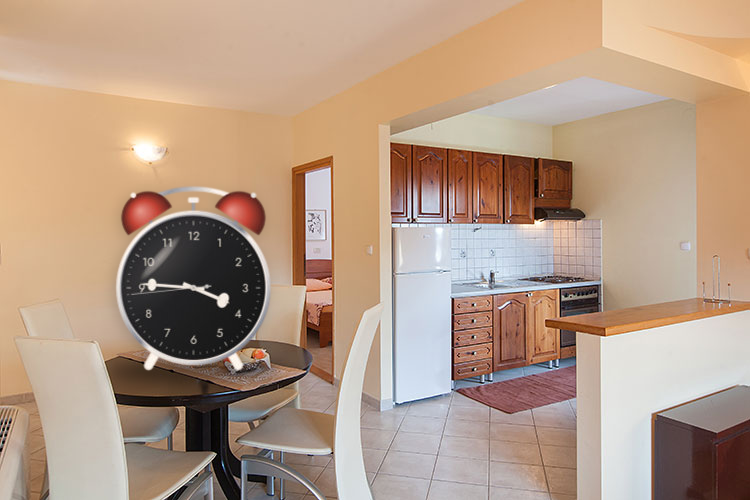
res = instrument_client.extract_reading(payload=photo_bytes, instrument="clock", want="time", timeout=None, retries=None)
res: 3:45:44
